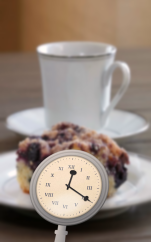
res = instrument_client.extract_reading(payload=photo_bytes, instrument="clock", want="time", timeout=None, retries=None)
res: 12:20
